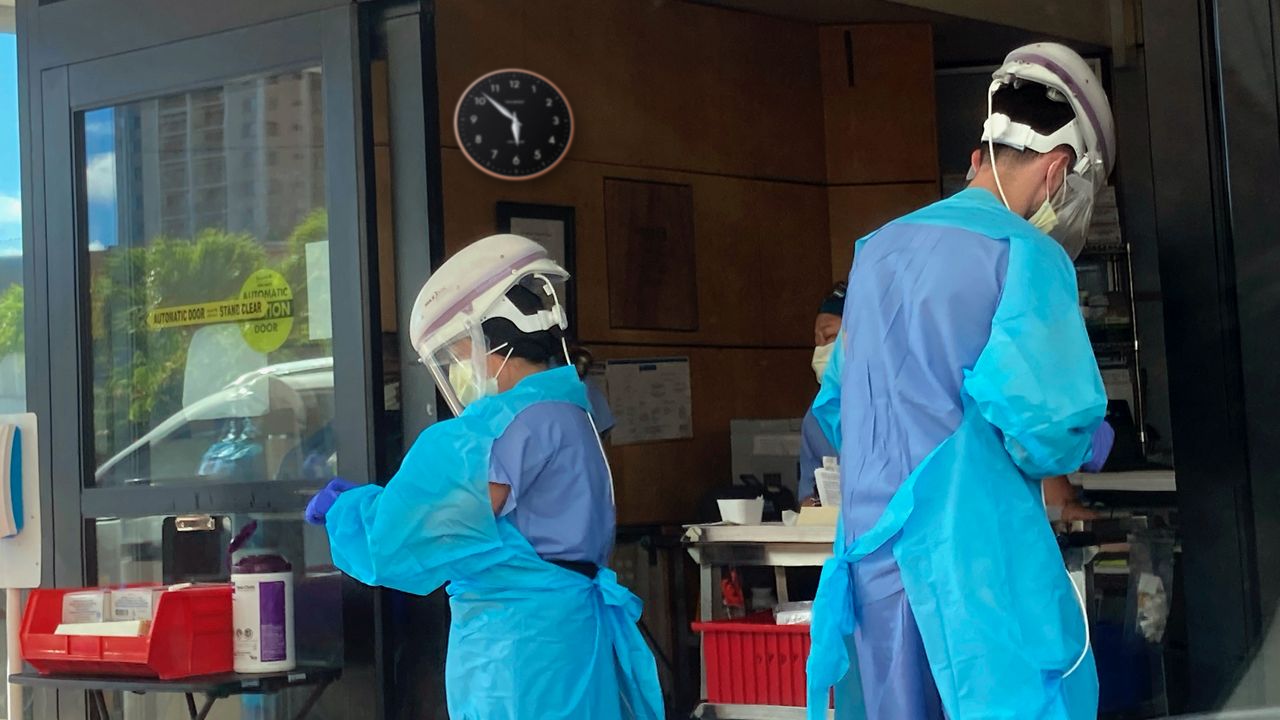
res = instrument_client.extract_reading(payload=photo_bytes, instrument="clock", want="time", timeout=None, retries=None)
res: 5:52
